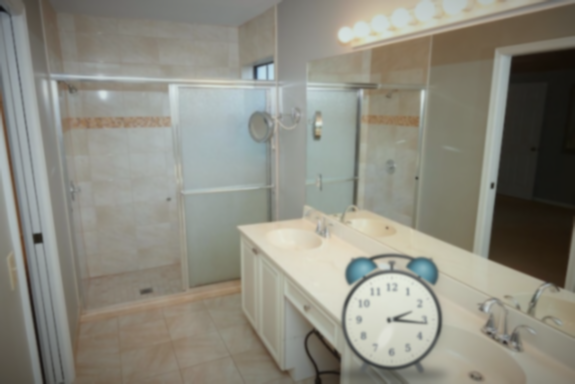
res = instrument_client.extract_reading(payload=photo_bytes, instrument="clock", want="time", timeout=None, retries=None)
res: 2:16
